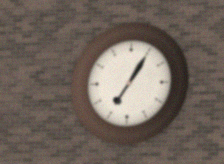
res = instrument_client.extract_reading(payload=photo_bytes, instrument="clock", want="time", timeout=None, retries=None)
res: 7:05
